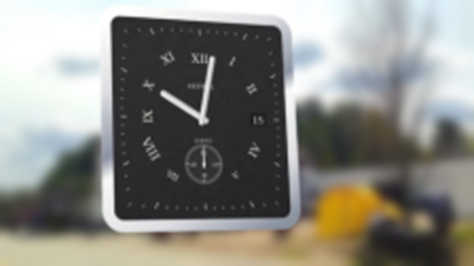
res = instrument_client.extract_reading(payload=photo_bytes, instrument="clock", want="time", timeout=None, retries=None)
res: 10:02
